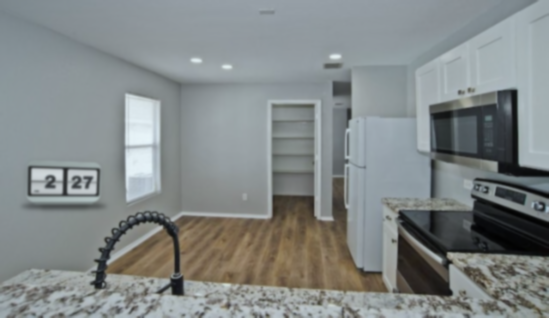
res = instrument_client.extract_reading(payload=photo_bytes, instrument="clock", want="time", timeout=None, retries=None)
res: 2:27
